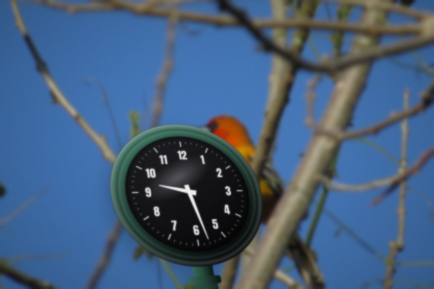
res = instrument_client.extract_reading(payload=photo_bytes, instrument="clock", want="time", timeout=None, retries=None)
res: 9:28
